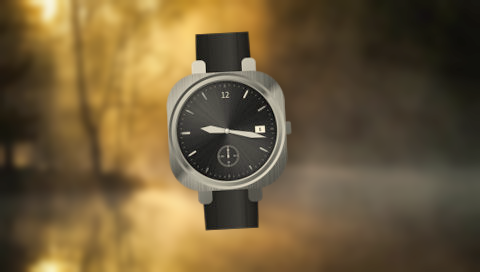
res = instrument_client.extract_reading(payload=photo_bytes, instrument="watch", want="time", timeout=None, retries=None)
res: 9:17
